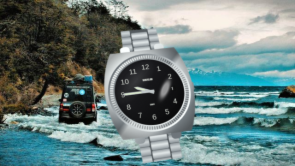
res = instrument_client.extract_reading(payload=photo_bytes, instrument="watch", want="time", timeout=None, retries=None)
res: 9:45
